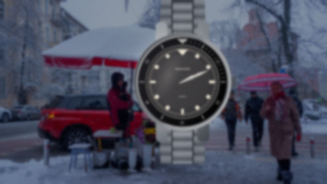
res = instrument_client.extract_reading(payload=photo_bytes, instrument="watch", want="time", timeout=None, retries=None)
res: 2:11
